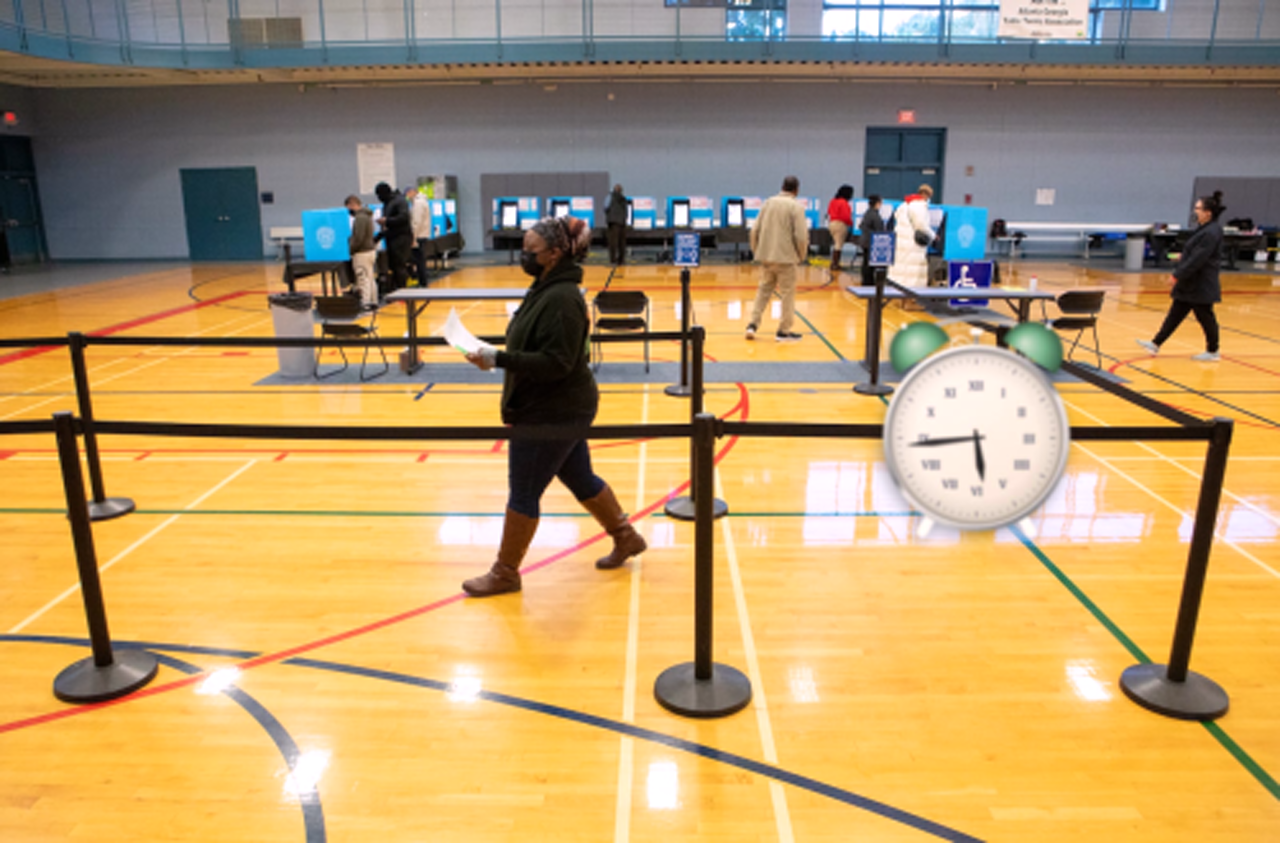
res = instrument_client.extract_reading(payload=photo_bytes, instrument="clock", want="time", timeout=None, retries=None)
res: 5:44
